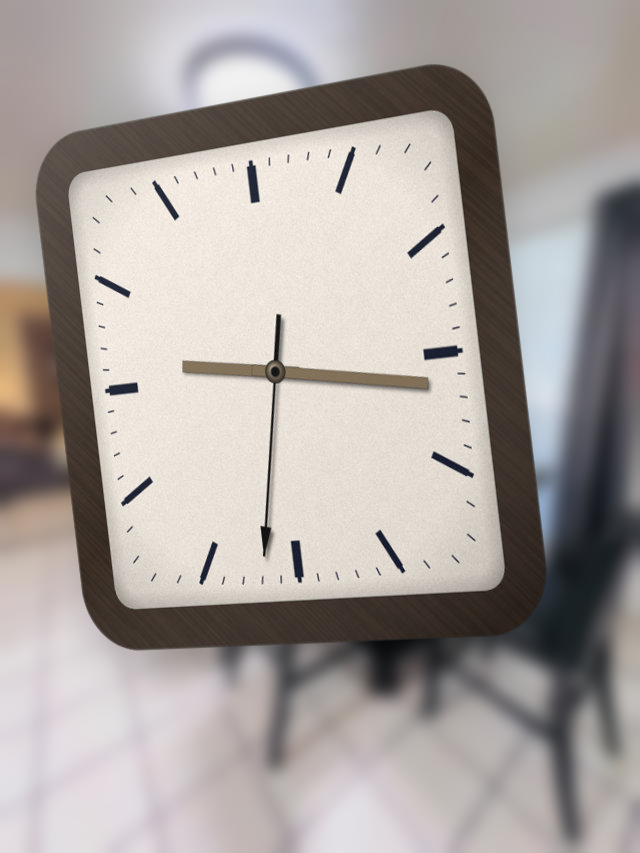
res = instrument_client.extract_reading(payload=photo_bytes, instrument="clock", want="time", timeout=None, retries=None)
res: 9:16:32
